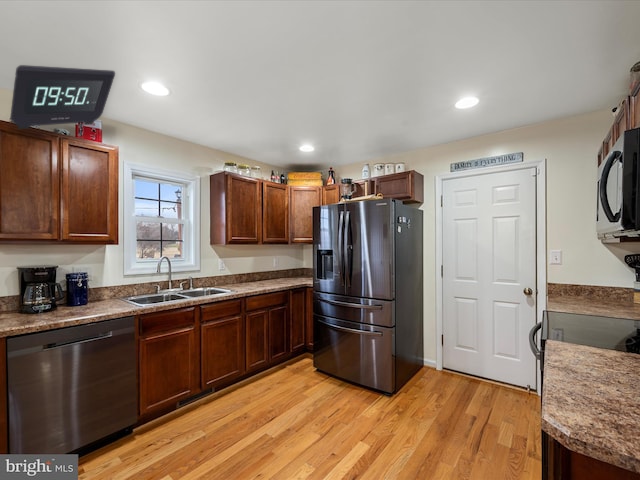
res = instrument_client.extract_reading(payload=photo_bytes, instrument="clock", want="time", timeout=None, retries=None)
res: 9:50
